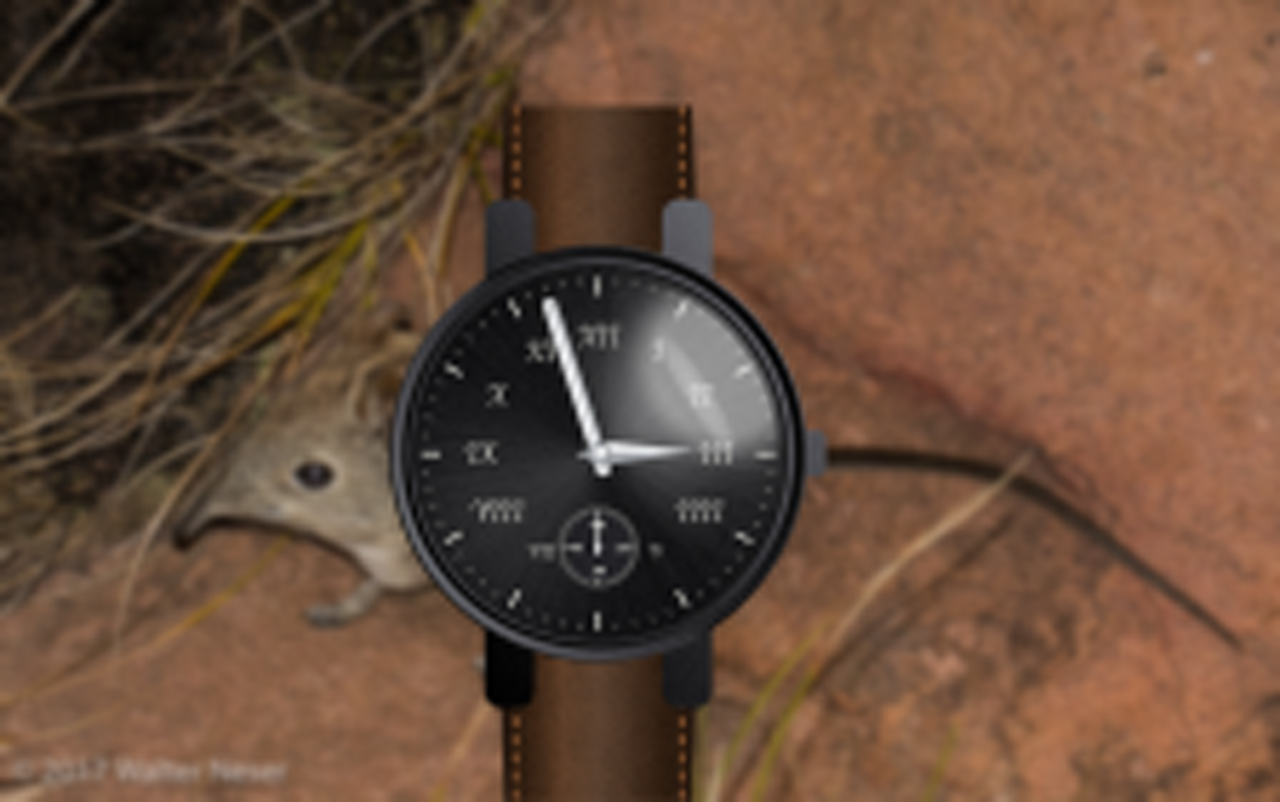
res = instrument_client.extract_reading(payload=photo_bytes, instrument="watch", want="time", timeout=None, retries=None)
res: 2:57
